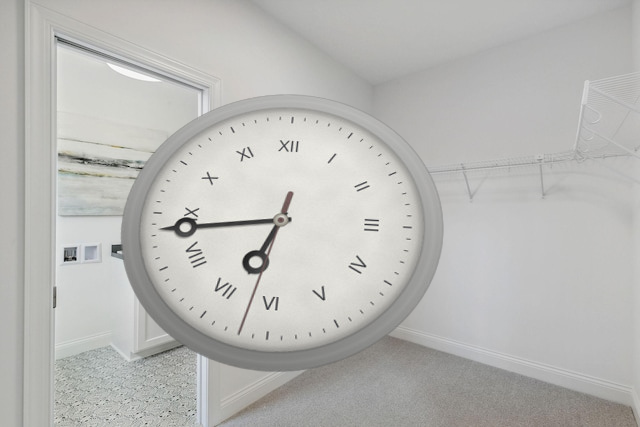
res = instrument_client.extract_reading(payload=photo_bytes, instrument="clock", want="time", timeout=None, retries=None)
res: 6:43:32
